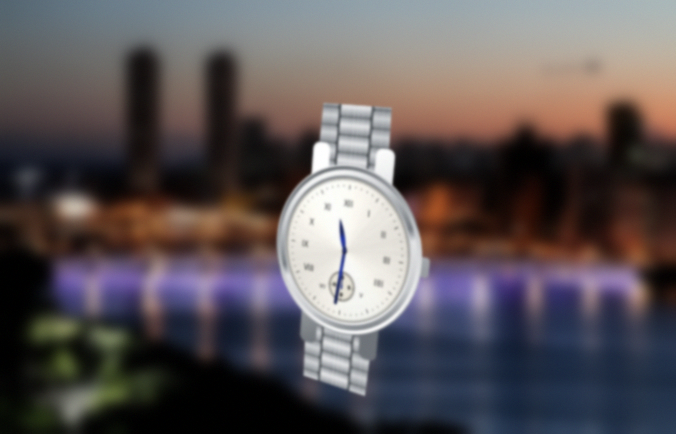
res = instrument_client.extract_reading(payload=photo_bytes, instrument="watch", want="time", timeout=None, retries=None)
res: 11:31
